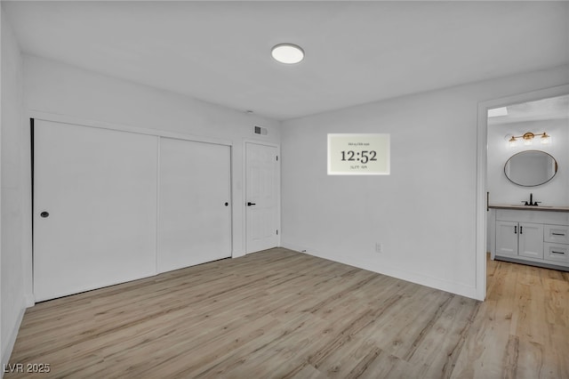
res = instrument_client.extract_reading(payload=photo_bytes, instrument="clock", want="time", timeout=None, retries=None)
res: 12:52
